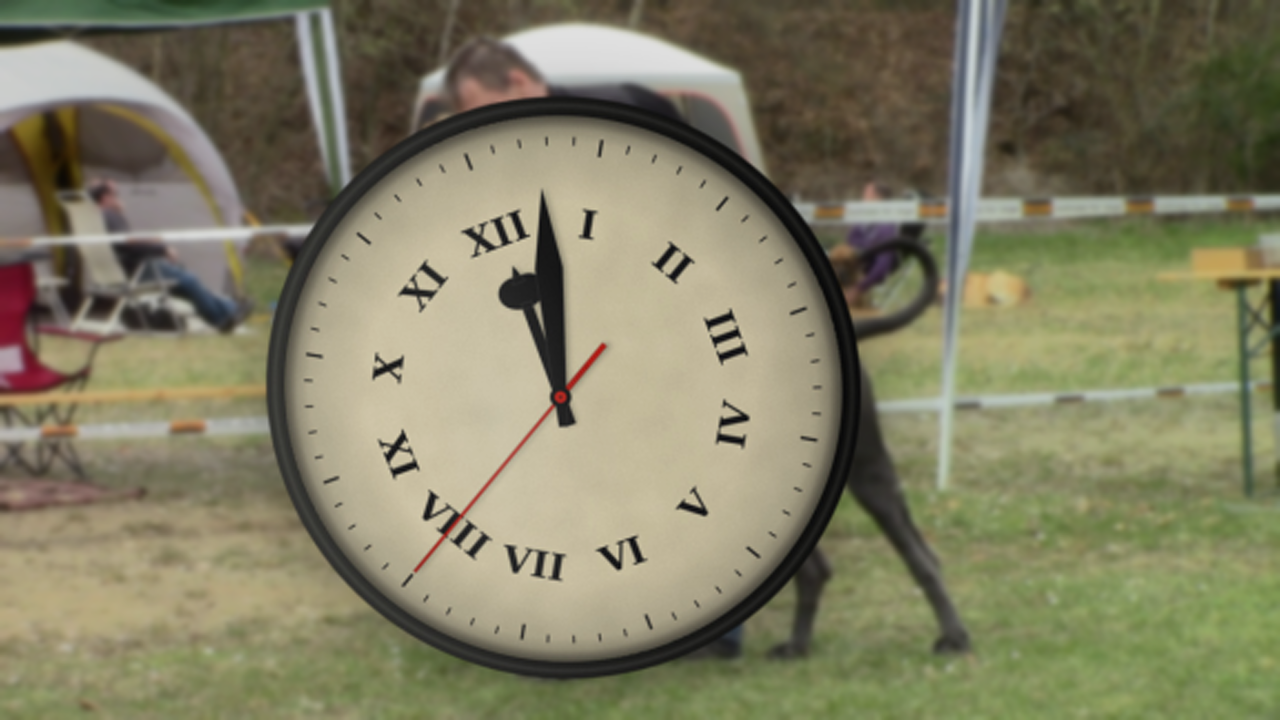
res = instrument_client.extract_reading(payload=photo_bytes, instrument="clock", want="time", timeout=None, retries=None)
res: 12:02:40
